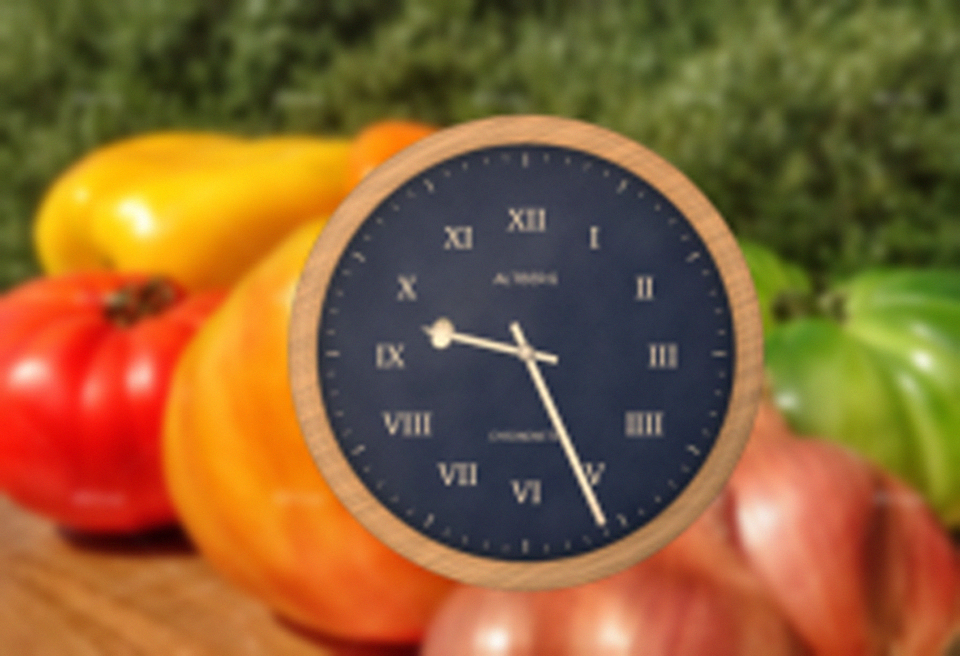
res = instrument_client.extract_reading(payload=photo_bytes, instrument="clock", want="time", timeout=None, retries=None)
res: 9:26
